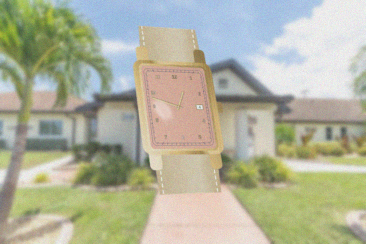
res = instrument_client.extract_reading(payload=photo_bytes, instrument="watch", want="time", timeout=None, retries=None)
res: 12:48
